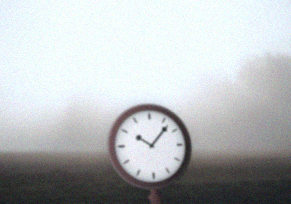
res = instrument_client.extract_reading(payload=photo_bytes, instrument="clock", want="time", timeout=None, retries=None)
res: 10:07
